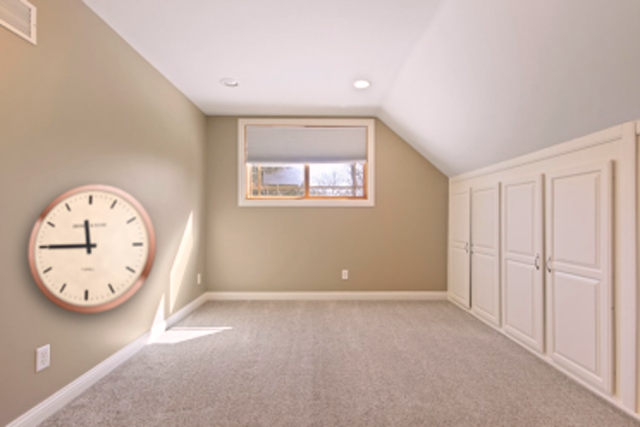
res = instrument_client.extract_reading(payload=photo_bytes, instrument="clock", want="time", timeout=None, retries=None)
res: 11:45
